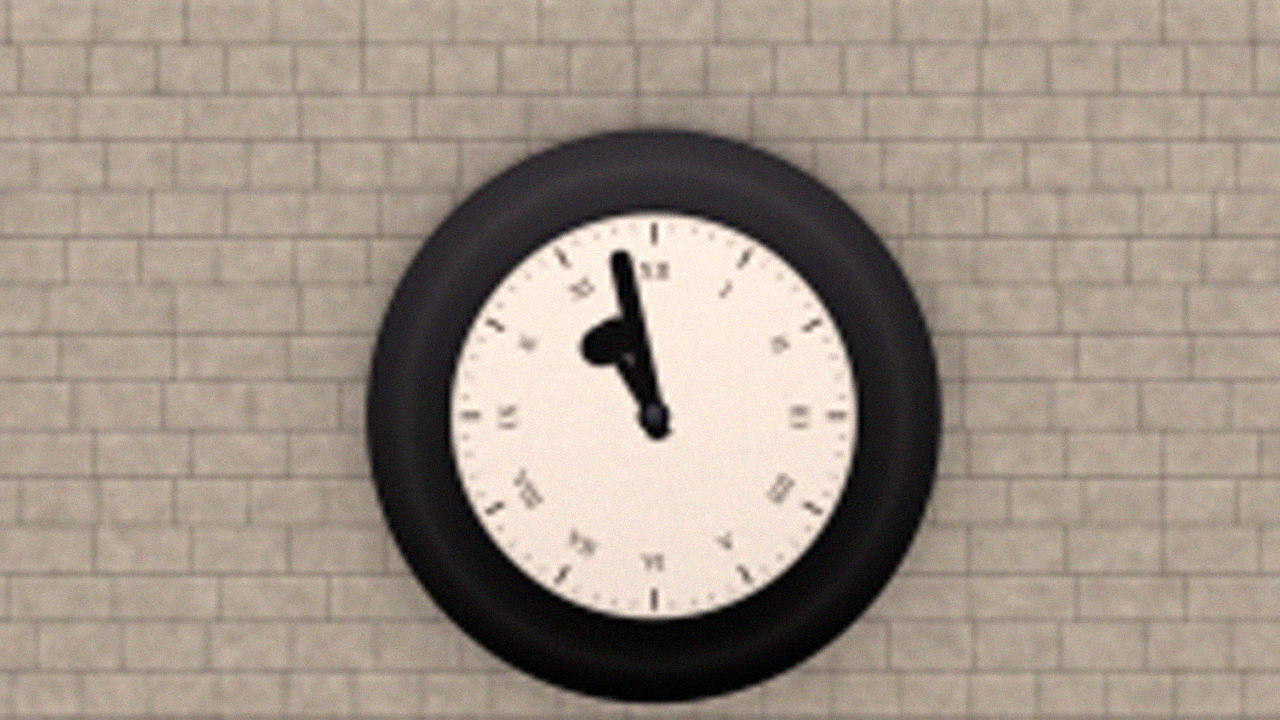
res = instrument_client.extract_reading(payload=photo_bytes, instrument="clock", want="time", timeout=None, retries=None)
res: 10:58
